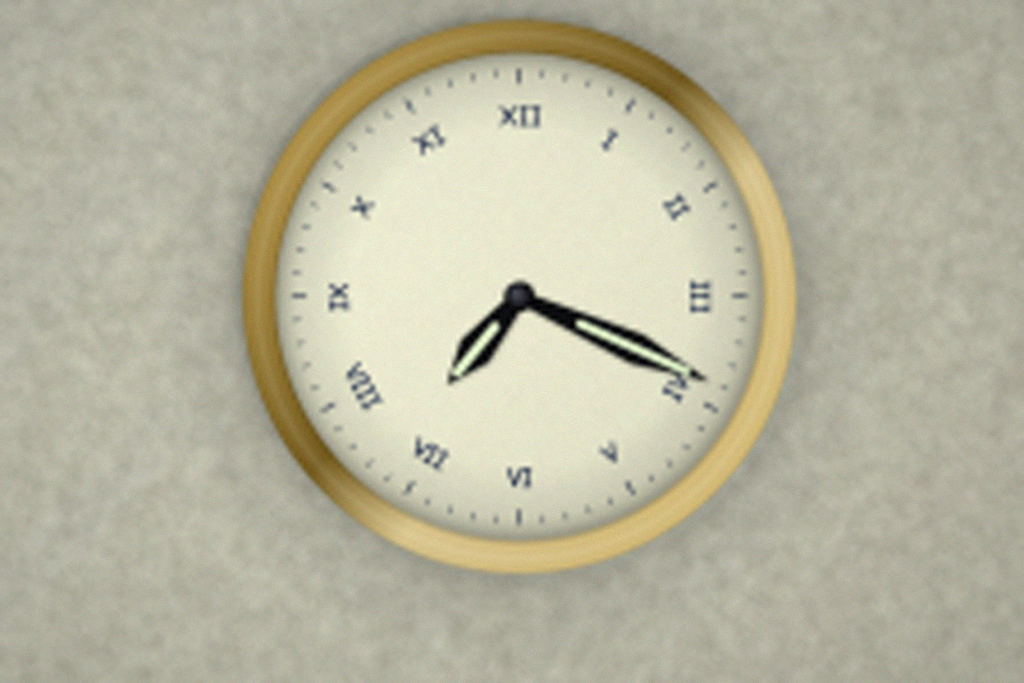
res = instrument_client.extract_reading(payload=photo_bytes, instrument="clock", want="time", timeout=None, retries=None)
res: 7:19
